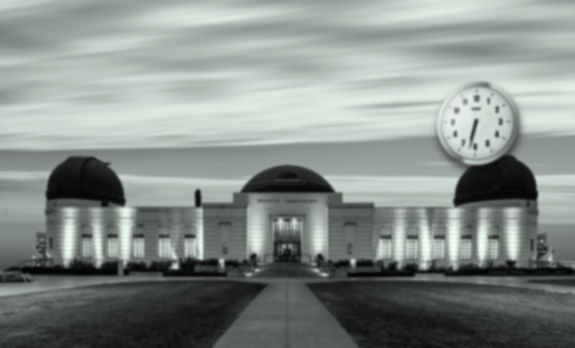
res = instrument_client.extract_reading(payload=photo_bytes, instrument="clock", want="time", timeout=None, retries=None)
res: 6:32
